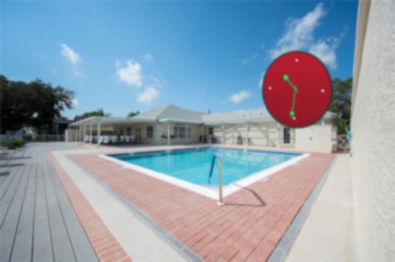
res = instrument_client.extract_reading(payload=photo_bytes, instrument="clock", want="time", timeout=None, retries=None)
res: 10:31
